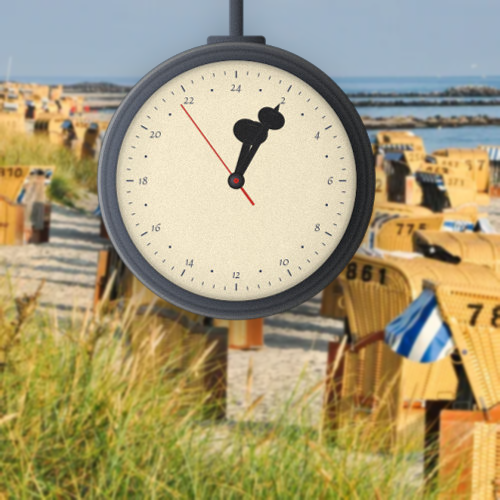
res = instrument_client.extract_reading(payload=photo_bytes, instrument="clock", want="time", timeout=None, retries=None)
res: 1:04:54
